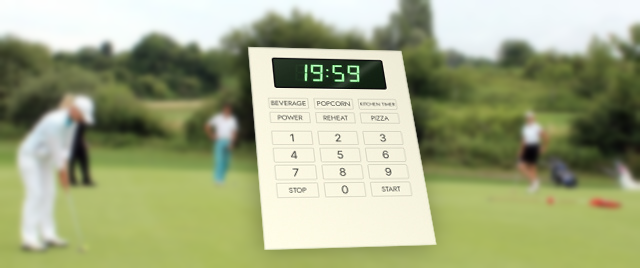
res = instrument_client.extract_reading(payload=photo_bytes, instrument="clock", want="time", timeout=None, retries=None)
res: 19:59
